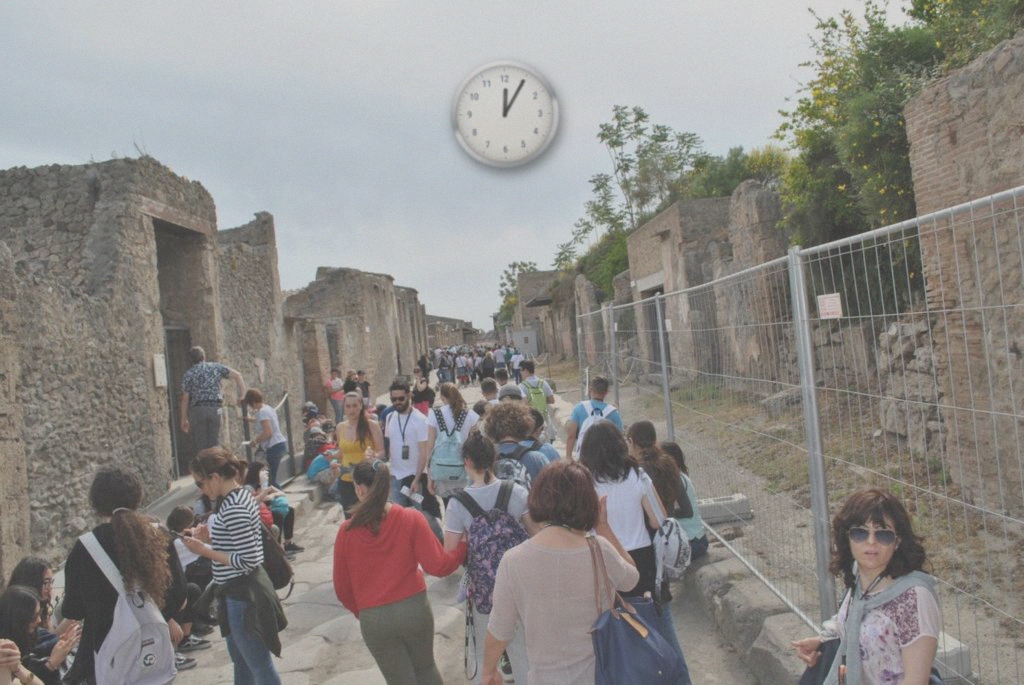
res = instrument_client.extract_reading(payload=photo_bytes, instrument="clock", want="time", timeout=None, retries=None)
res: 12:05
